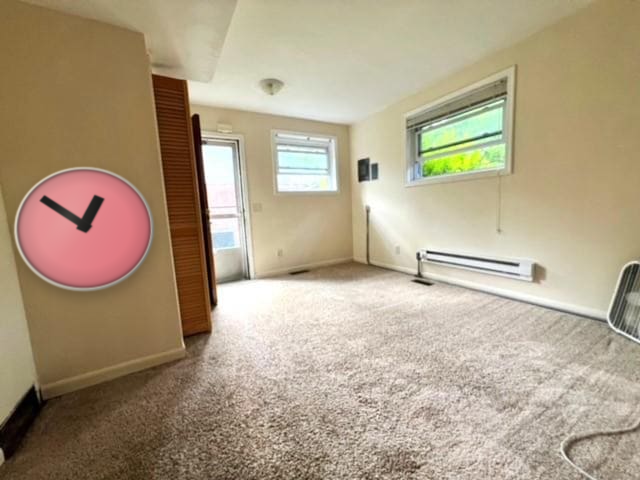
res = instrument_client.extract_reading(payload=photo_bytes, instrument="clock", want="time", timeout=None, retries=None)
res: 12:51
